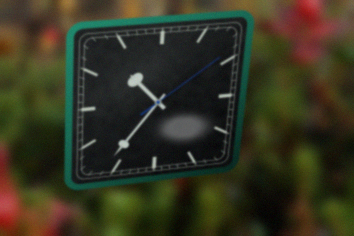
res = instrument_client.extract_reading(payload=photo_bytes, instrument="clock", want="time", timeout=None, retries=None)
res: 10:36:09
